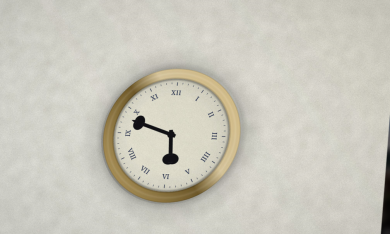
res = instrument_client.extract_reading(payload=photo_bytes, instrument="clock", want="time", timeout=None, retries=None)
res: 5:48
